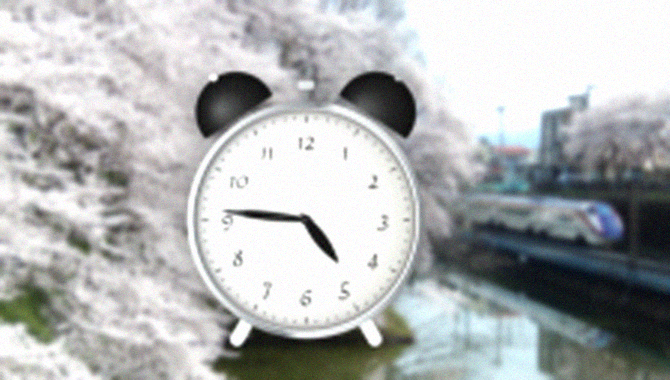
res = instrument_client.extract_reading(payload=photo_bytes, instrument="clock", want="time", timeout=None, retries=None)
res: 4:46
